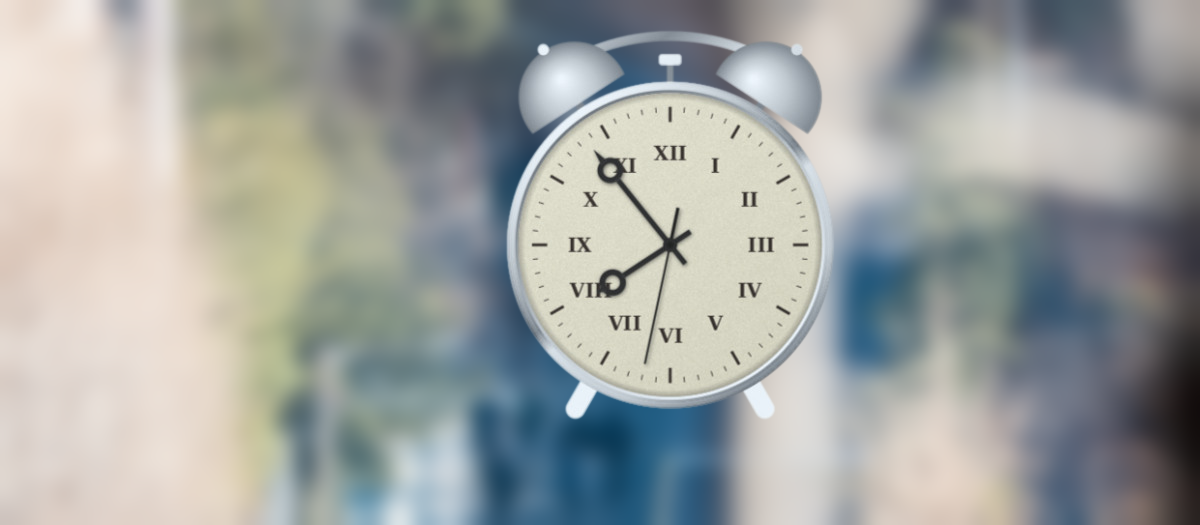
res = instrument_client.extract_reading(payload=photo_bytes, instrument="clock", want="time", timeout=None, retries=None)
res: 7:53:32
